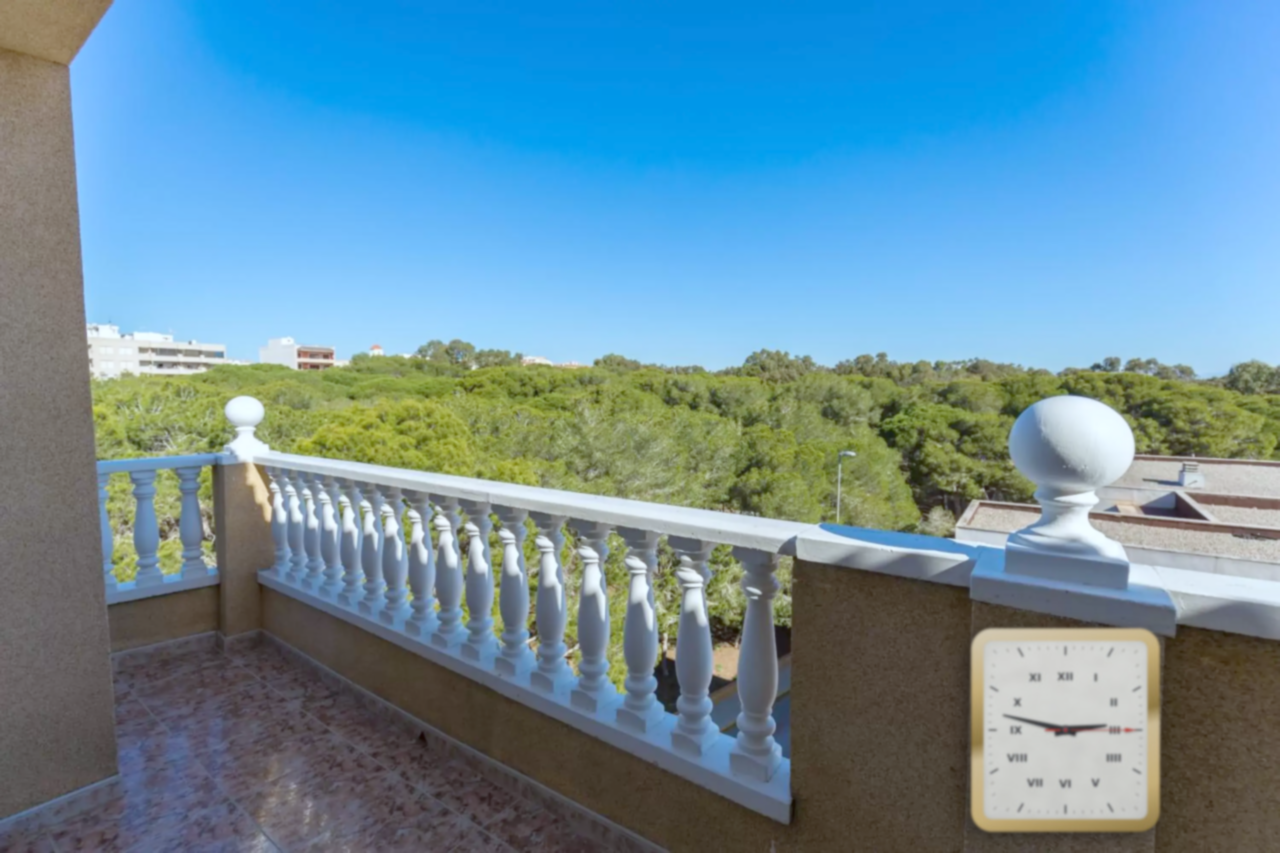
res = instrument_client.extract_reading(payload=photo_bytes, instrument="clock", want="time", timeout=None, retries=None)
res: 2:47:15
